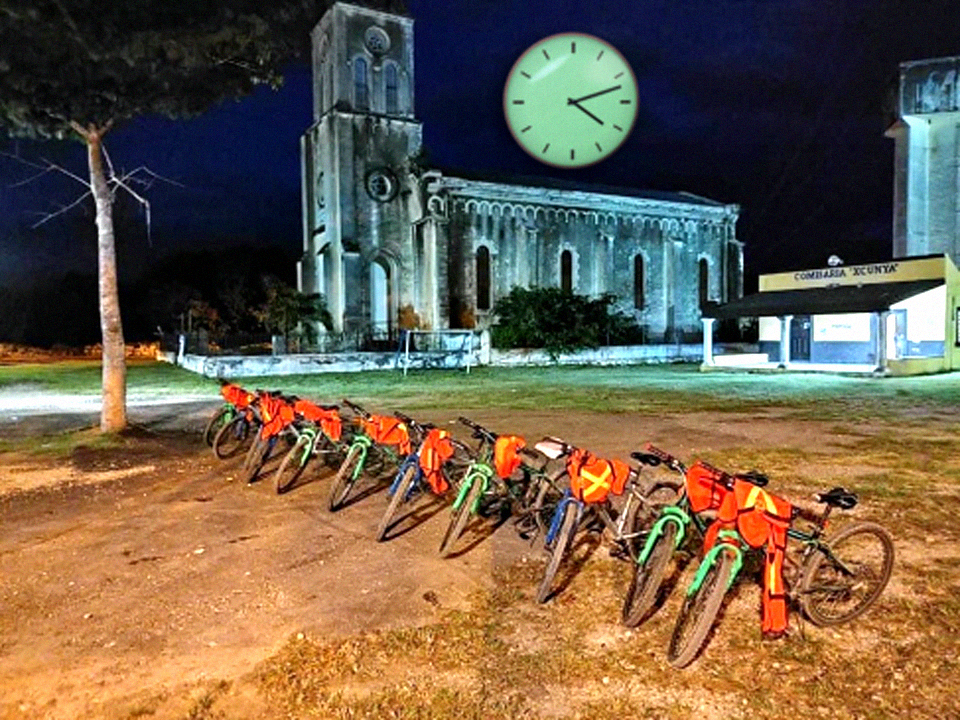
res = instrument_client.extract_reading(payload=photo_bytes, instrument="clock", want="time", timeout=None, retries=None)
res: 4:12
